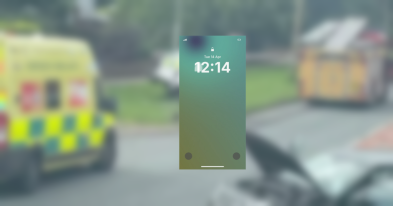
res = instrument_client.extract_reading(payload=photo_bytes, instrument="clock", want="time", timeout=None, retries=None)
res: 12:14
